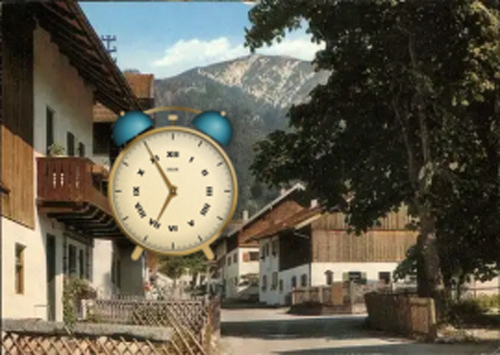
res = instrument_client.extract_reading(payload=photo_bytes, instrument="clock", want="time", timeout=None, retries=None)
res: 6:55
